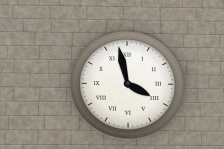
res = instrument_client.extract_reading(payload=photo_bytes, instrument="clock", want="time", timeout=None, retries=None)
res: 3:58
